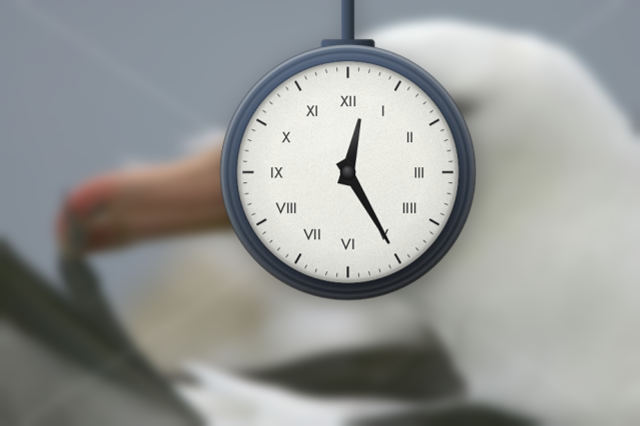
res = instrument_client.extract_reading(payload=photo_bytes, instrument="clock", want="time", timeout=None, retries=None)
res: 12:25
